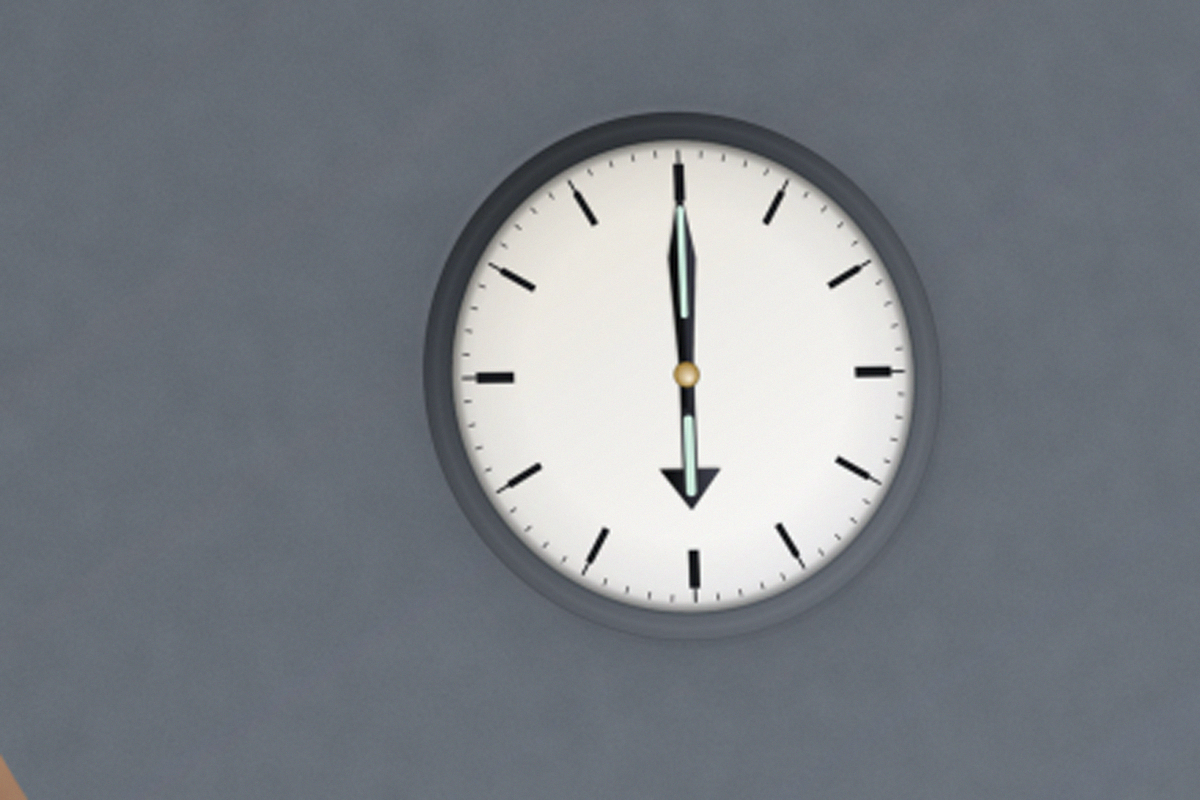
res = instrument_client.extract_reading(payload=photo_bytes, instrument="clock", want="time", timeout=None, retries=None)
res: 6:00
